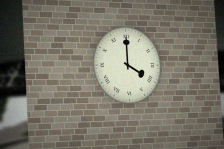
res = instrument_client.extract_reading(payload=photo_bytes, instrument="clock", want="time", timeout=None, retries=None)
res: 4:00
